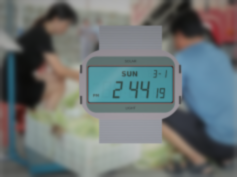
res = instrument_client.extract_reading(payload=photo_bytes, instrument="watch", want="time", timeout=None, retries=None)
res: 2:44:19
